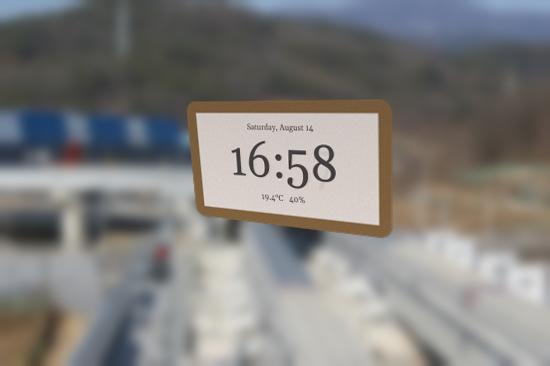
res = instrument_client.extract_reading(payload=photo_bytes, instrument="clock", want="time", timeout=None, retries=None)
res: 16:58
